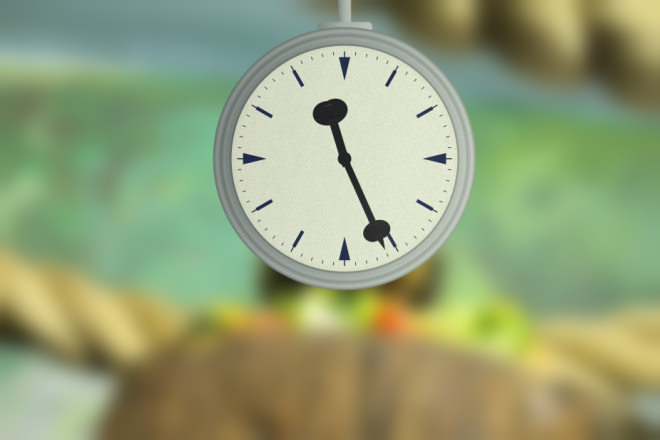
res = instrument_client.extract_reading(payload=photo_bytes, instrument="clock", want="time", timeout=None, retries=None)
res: 11:26
